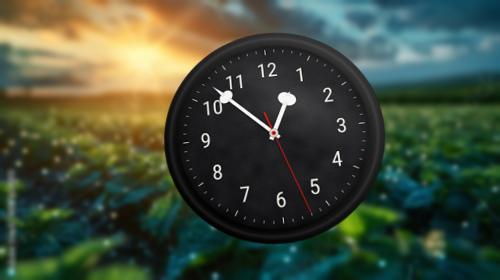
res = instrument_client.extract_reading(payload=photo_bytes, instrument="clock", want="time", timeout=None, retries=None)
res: 12:52:27
